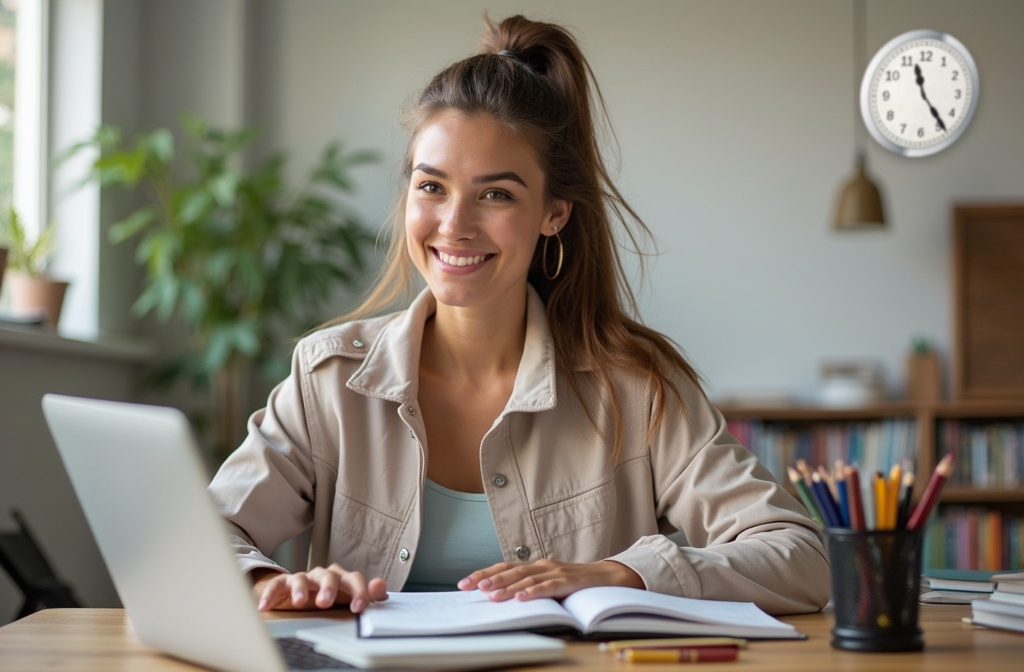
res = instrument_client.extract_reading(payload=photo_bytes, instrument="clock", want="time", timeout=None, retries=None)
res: 11:24
